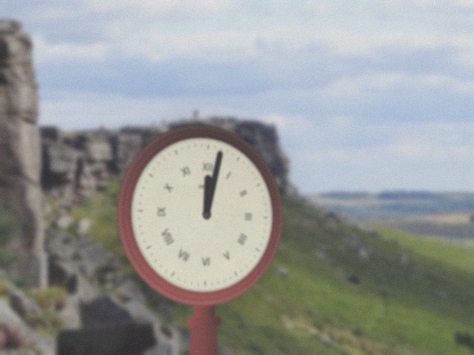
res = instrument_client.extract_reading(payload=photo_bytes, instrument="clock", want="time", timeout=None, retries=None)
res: 12:02
